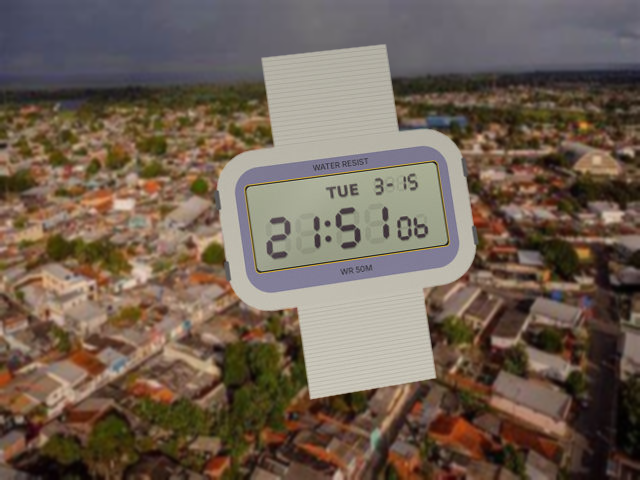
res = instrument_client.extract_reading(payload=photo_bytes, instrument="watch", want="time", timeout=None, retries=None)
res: 21:51:06
